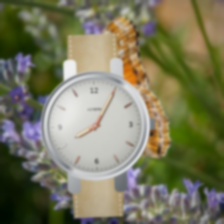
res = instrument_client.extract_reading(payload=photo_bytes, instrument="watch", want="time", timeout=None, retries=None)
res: 8:05
